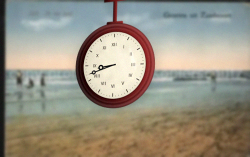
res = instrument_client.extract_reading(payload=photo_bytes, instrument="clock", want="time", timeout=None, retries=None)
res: 8:42
